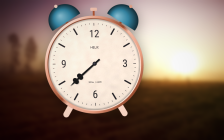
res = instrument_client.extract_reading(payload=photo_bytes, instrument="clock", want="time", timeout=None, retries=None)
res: 7:38
